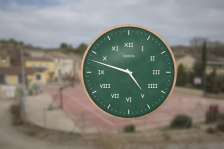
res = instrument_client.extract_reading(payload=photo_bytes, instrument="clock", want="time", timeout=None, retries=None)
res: 4:48
